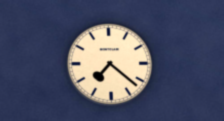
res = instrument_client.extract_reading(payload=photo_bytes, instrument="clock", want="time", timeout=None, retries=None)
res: 7:22
